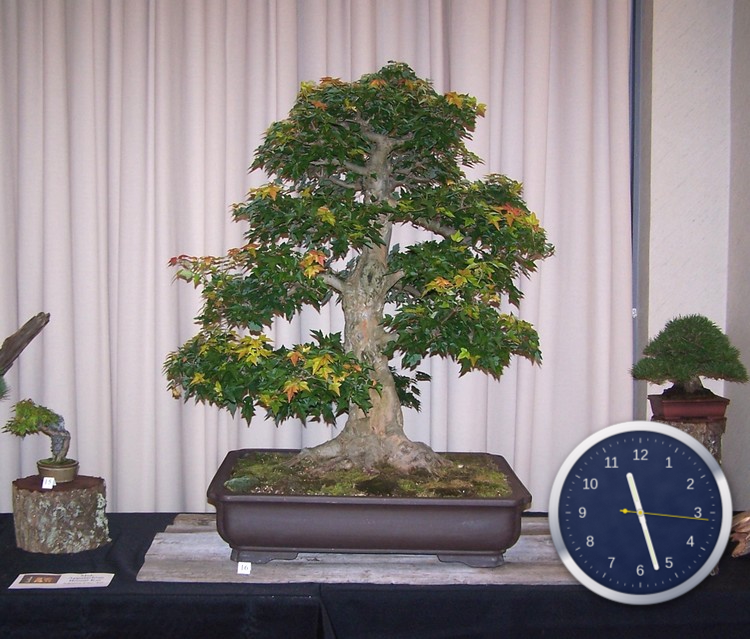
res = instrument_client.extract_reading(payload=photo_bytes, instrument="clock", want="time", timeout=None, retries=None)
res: 11:27:16
